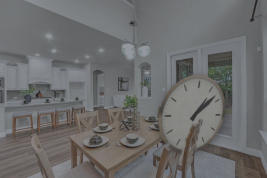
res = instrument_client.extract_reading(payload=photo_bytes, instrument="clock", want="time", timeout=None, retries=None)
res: 1:08
